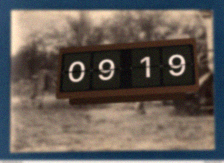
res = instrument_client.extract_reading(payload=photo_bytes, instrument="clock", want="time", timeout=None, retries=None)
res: 9:19
